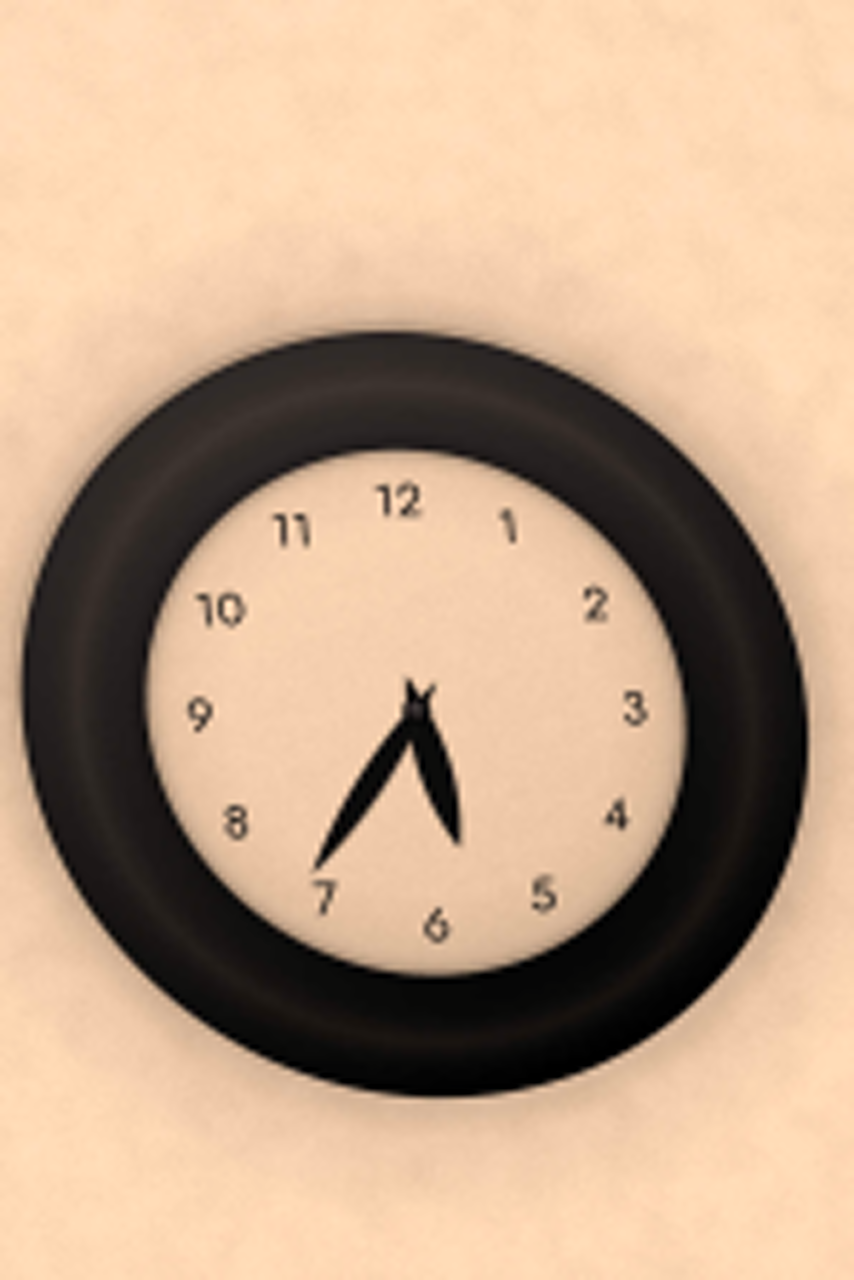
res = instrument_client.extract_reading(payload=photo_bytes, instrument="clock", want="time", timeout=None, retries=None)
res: 5:36
